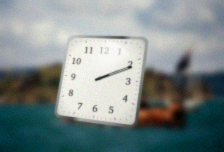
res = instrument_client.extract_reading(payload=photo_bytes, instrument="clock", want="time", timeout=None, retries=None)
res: 2:11
